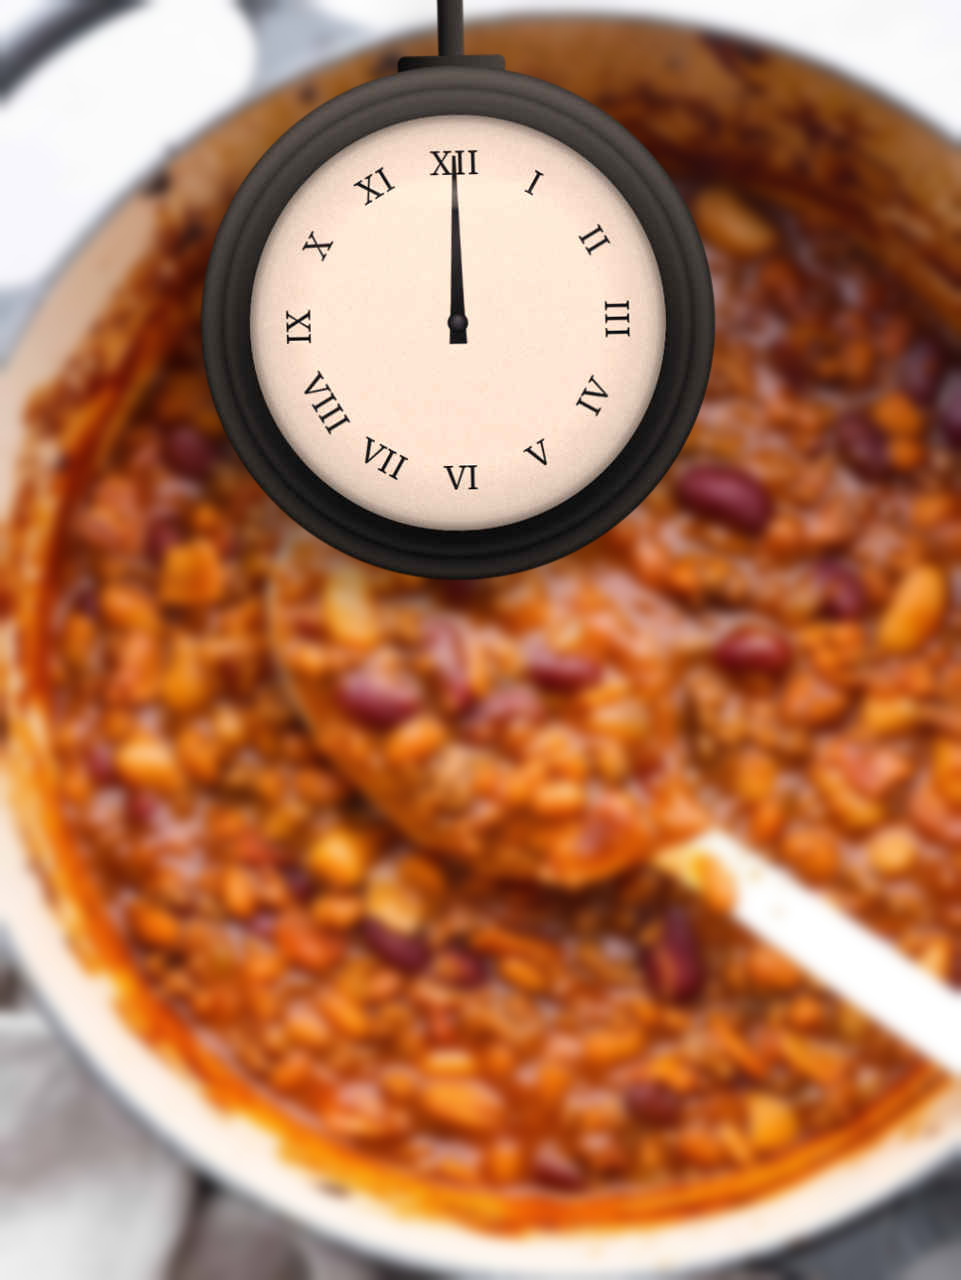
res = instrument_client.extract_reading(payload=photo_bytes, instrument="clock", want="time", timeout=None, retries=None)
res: 12:00
